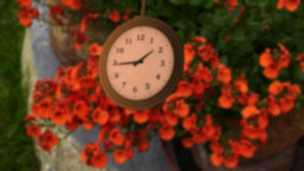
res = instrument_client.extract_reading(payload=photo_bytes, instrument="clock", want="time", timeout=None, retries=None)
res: 1:44
